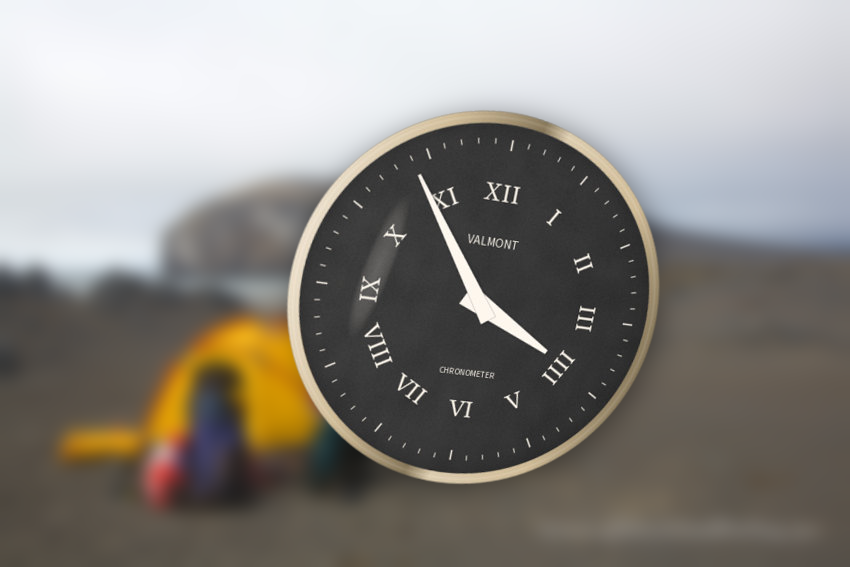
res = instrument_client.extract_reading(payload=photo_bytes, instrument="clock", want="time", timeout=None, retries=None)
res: 3:54
